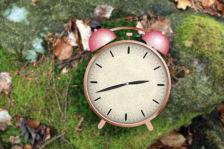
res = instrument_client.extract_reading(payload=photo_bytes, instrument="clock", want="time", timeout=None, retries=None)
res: 2:42
